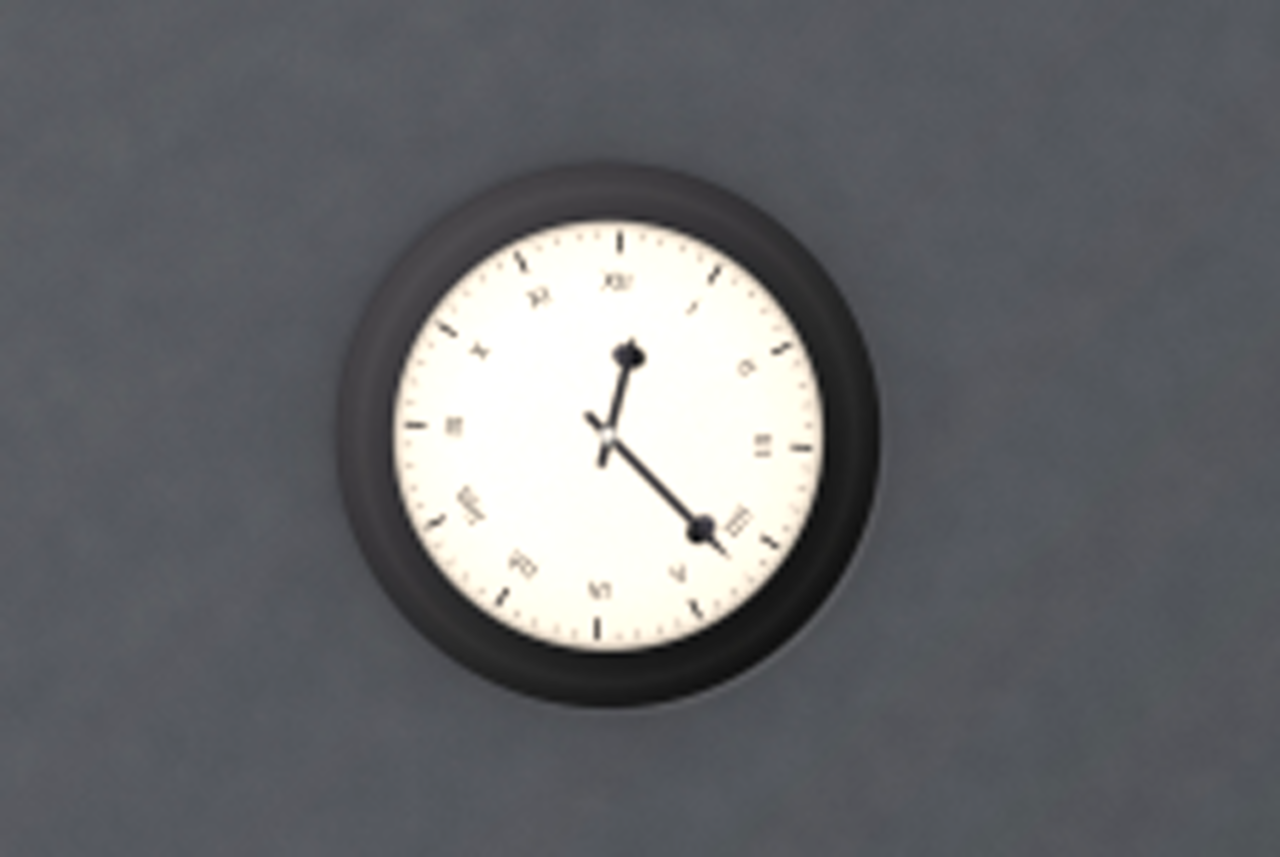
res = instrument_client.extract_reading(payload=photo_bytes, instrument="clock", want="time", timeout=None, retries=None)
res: 12:22
